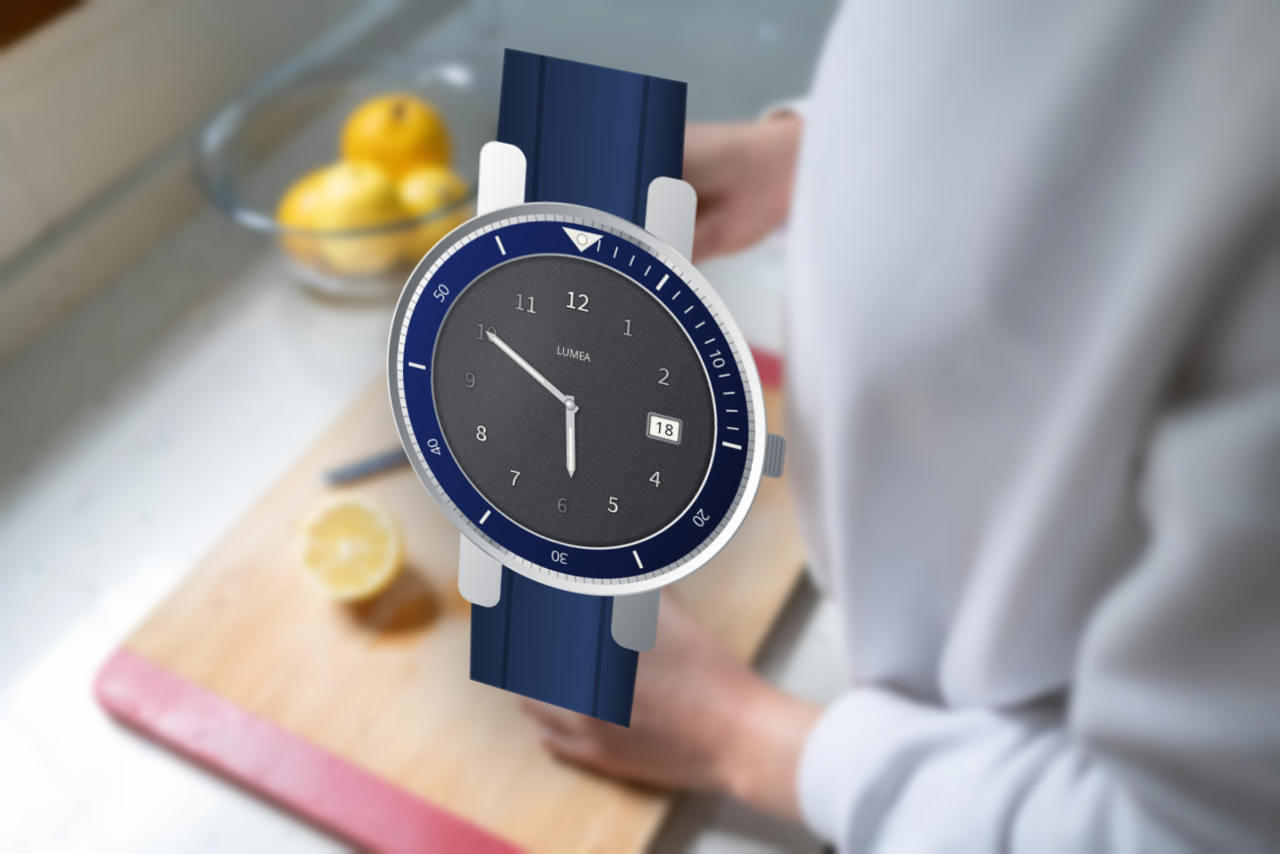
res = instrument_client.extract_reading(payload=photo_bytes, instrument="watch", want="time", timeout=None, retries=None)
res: 5:50
